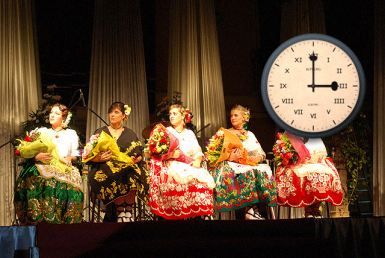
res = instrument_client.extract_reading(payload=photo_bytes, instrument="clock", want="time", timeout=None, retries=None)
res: 3:00
